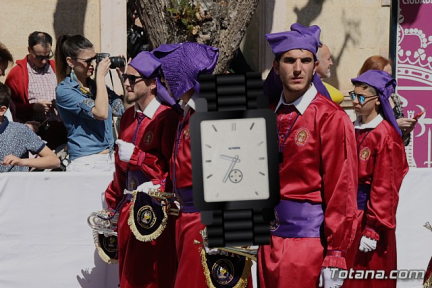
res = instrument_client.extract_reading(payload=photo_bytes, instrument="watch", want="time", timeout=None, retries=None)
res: 9:35
